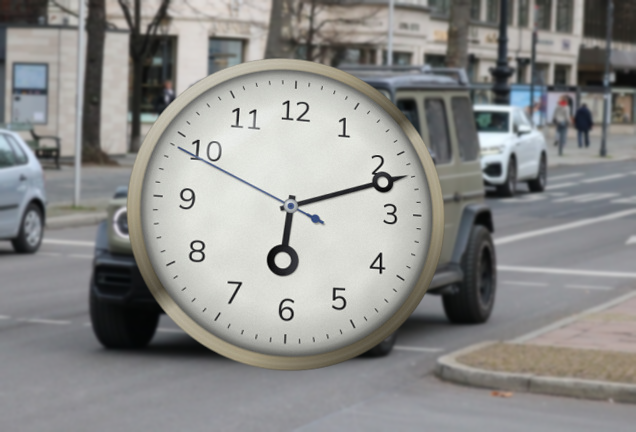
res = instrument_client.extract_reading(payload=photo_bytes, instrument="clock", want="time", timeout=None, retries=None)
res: 6:11:49
